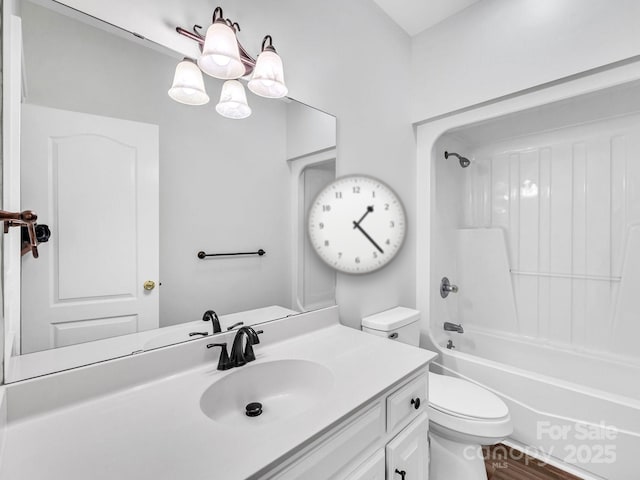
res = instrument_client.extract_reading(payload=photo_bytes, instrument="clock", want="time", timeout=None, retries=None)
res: 1:23
